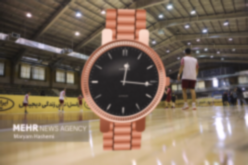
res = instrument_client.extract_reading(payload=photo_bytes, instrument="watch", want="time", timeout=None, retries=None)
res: 12:16
